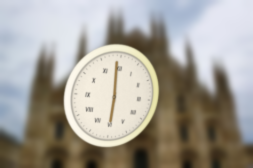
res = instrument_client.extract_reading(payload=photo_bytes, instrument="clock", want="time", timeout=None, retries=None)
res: 5:59
